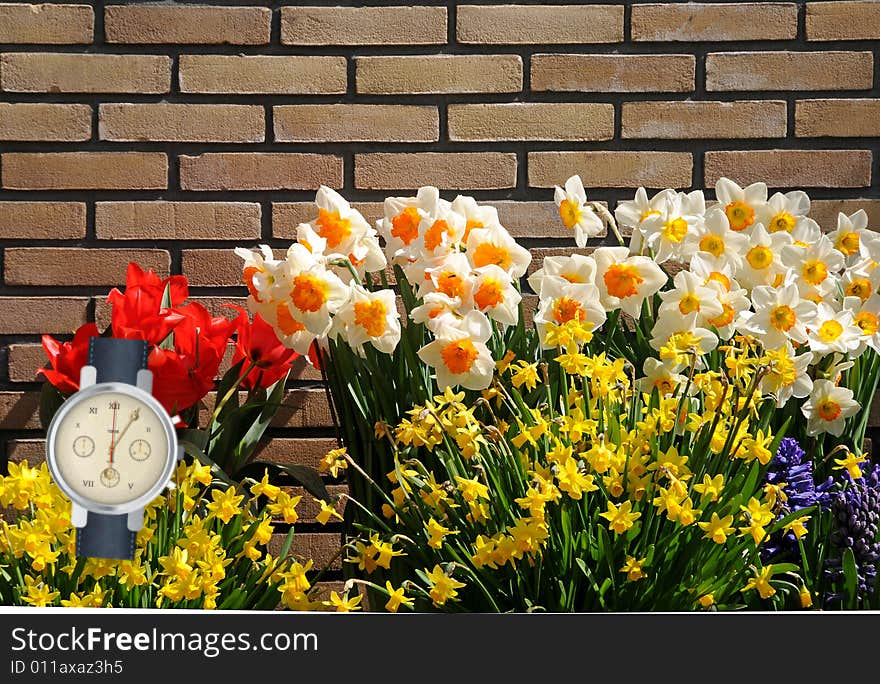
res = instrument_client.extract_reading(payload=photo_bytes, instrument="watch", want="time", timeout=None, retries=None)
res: 6:05
